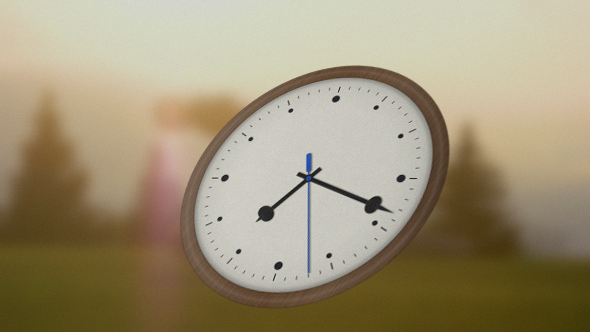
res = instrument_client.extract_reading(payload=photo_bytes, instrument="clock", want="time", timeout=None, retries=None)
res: 7:18:27
